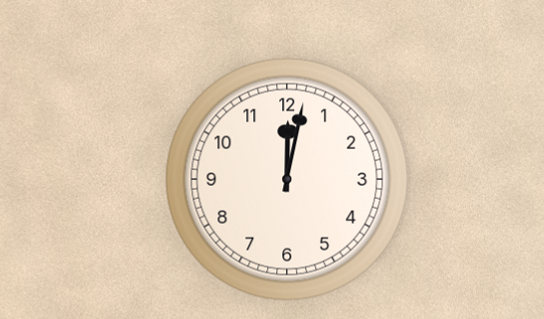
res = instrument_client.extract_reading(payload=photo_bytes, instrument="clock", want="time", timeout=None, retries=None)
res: 12:02
